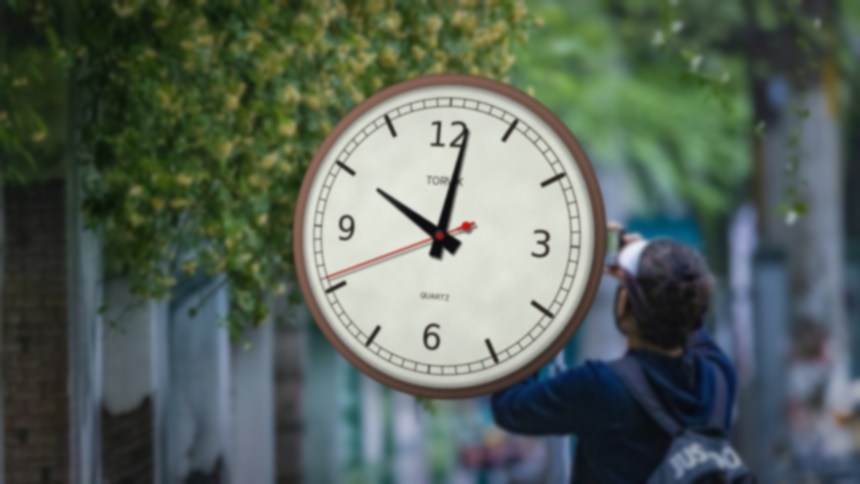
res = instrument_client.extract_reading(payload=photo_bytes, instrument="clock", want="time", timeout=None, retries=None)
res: 10:01:41
